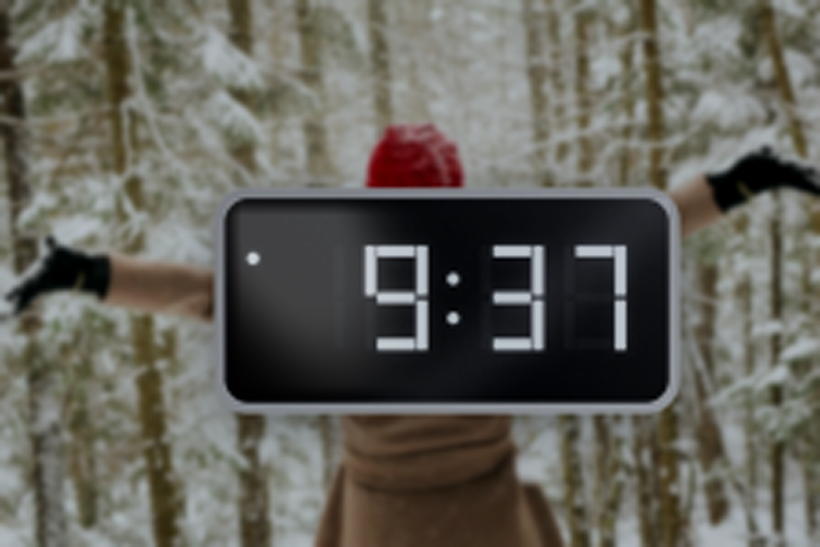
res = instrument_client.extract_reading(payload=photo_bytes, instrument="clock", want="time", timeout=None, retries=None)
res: 9:37
